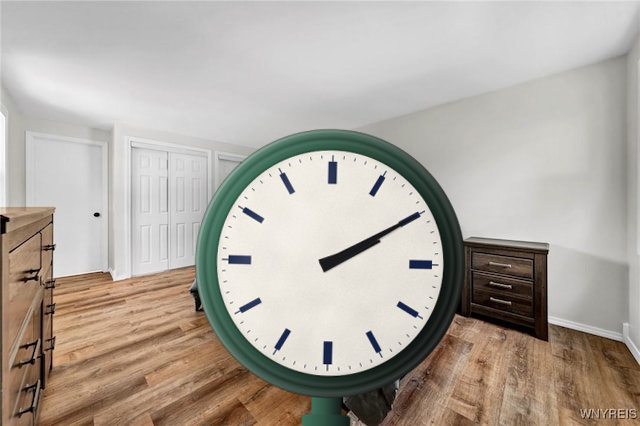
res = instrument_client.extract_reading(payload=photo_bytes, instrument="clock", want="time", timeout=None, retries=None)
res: 2:10
